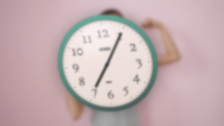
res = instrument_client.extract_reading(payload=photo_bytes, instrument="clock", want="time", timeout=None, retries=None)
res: 7:05
